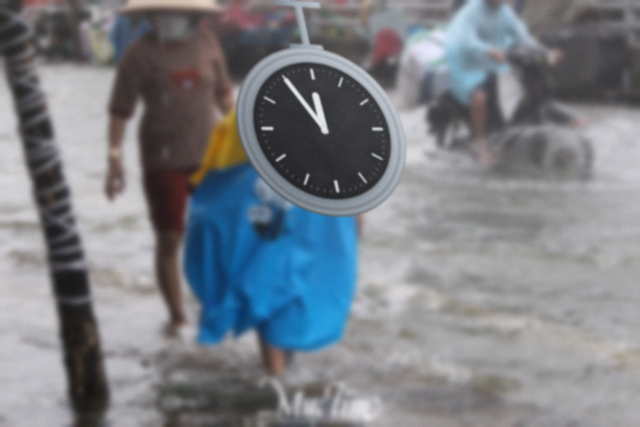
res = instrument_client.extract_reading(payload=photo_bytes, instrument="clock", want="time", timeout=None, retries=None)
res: 11:55
